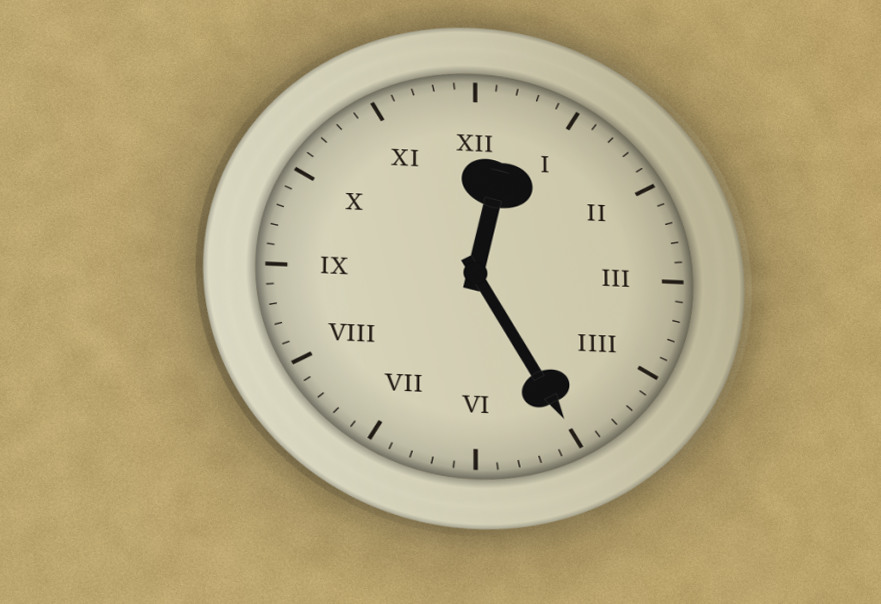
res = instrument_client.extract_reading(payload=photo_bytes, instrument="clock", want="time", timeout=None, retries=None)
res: 12:25
